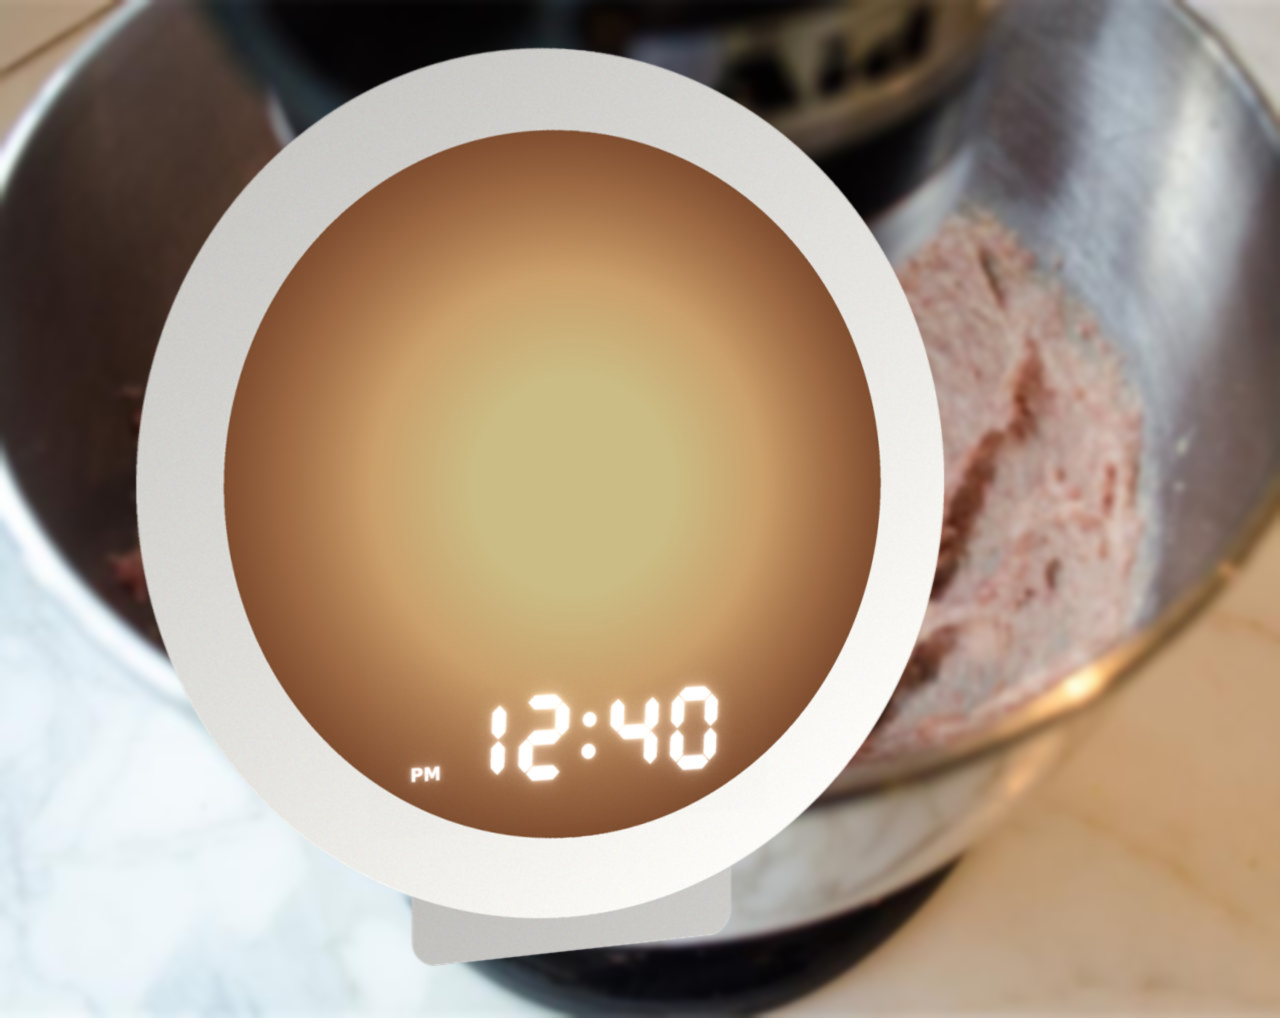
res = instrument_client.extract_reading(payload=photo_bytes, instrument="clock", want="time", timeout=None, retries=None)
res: 12:40
